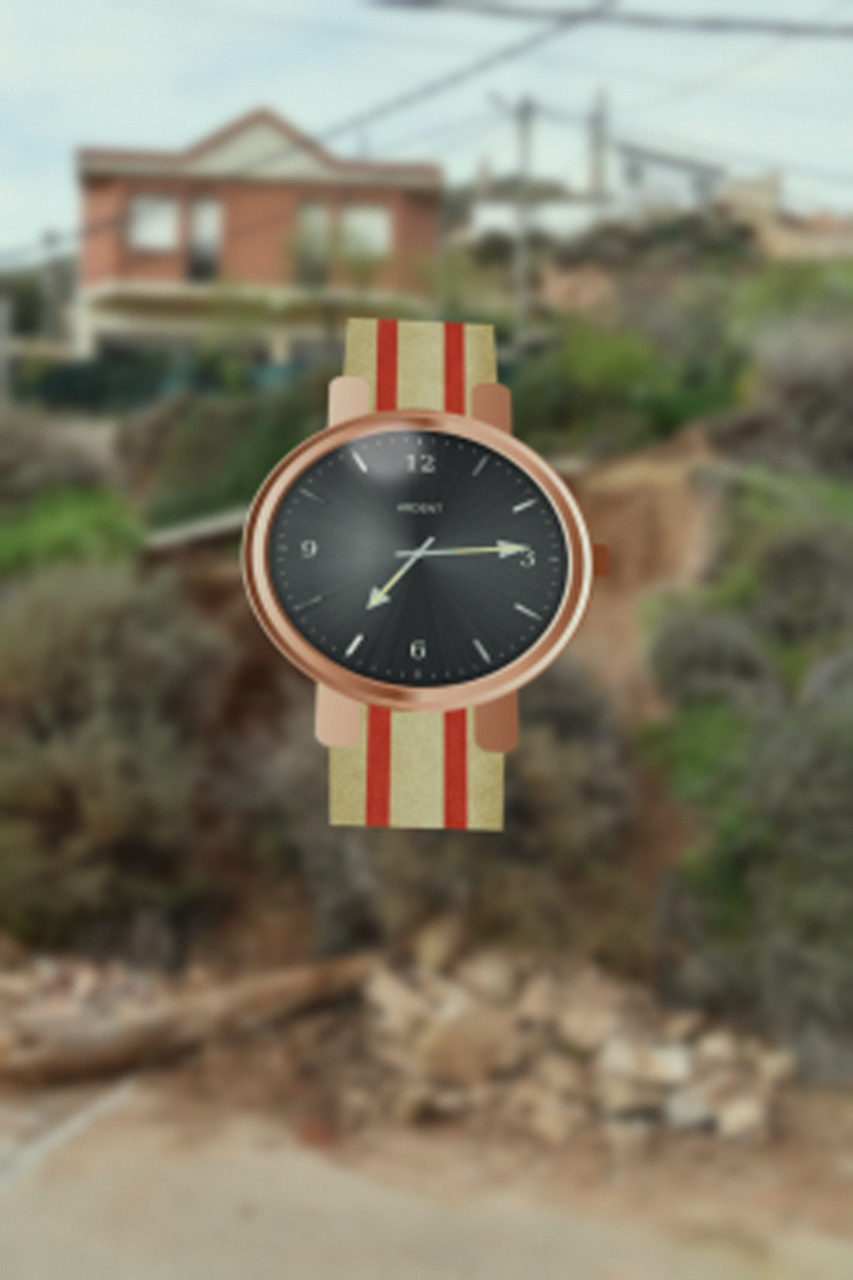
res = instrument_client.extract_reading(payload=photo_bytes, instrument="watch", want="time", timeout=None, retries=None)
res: 7:14
